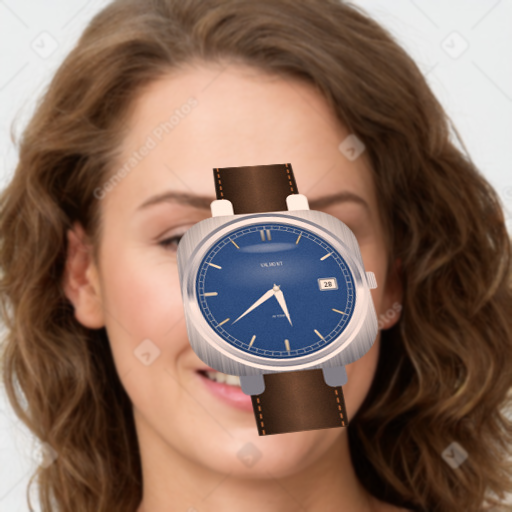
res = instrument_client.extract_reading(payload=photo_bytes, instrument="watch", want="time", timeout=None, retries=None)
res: 5:39
